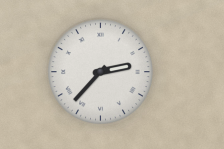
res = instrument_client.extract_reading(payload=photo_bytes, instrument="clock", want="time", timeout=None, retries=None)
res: 2:37
